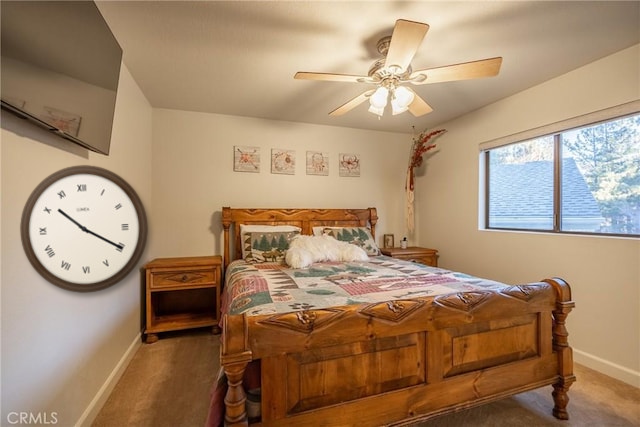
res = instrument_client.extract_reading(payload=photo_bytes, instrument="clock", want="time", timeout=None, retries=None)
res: 10:20
